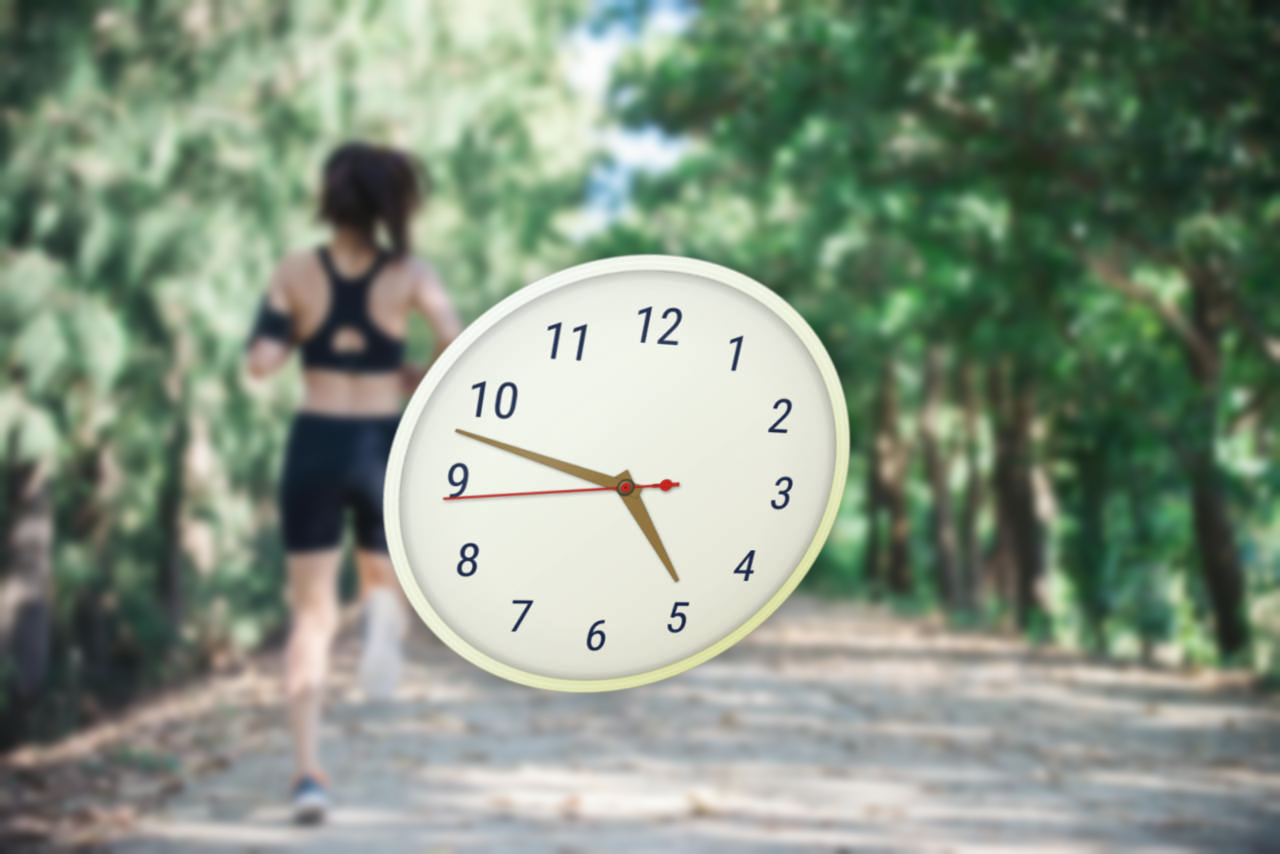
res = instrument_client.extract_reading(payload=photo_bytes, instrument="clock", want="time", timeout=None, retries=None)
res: 4:47:44
